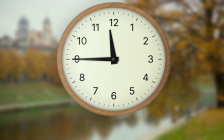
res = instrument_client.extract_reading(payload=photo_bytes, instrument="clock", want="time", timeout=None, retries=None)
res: 11:45
